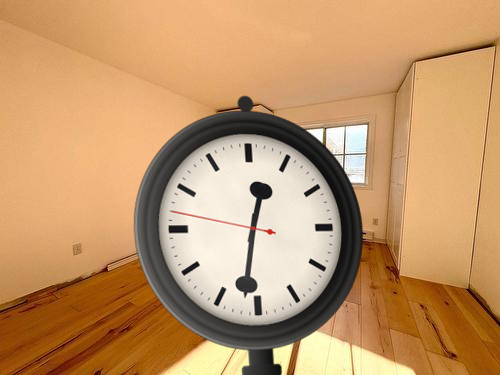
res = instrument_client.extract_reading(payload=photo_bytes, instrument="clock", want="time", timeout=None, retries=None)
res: 12:31:47
